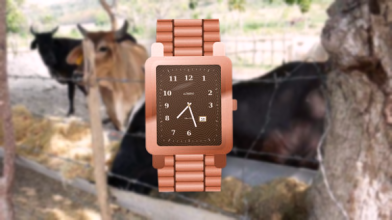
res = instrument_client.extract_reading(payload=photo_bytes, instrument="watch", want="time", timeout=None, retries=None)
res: 7:27
